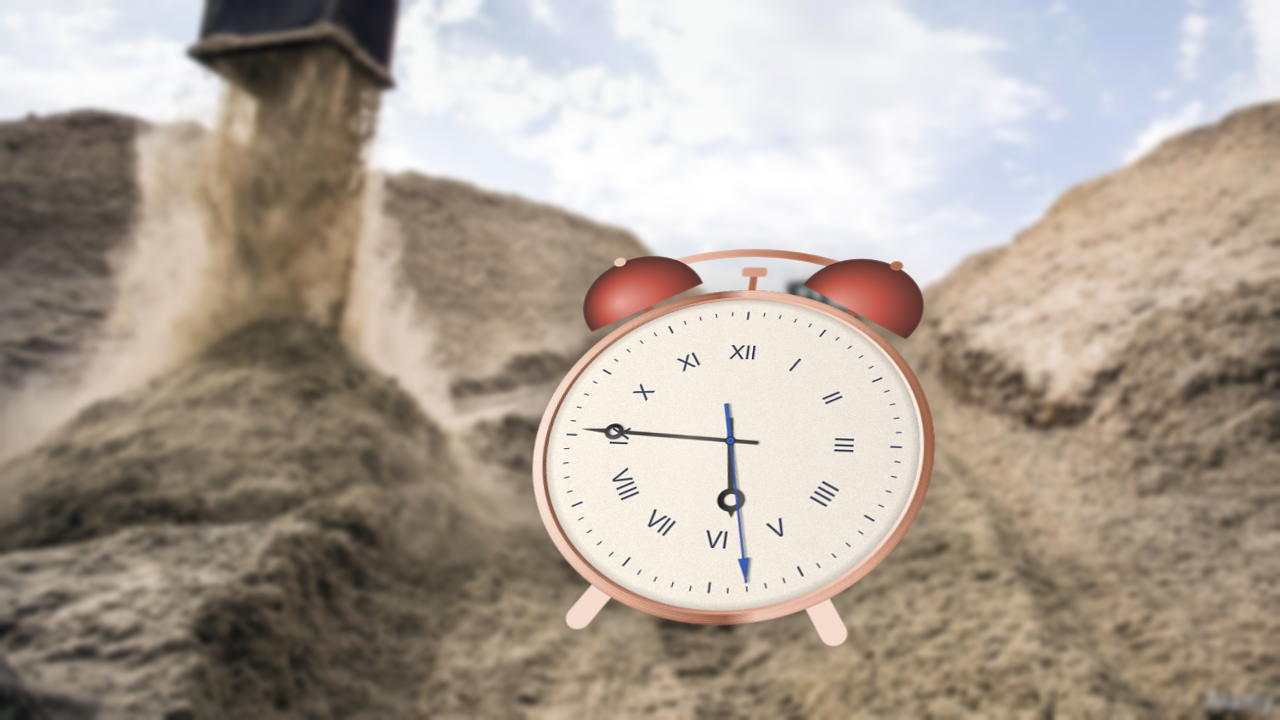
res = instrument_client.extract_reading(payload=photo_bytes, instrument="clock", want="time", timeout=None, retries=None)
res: 5:45:28
